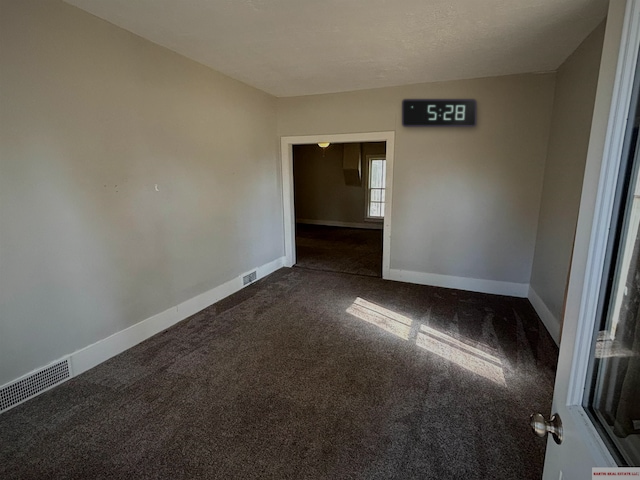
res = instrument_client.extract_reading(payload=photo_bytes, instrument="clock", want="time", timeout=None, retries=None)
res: 5:28
